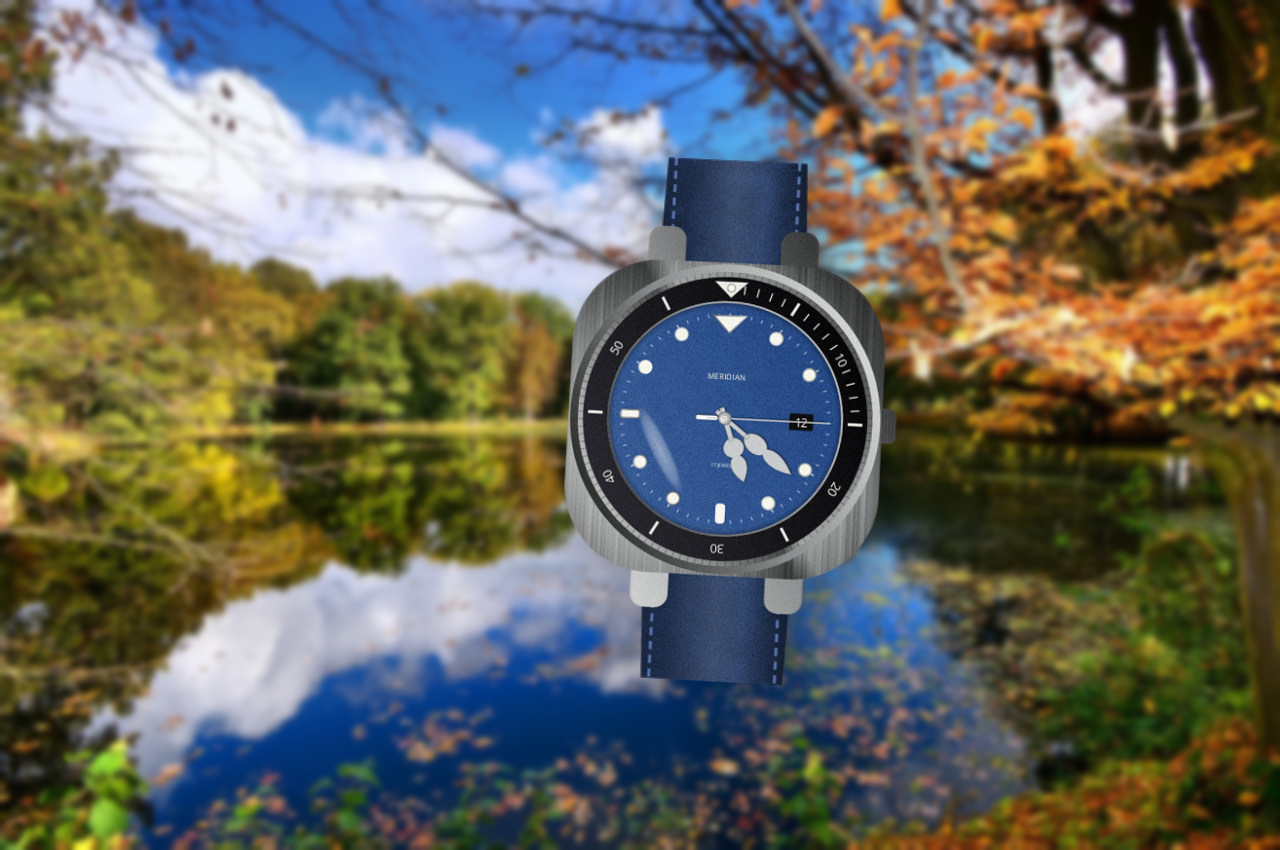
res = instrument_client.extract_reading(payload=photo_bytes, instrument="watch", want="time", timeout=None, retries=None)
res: 5:21:15
